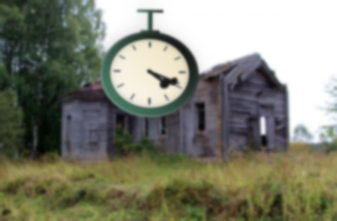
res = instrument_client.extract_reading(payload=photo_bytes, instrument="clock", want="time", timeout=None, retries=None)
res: 4:19
